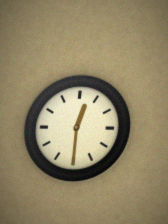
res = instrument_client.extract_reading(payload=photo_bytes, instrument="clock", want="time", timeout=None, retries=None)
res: 12:30
